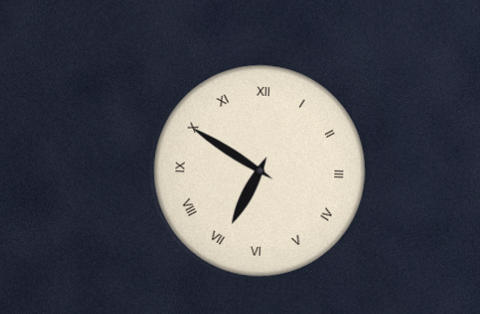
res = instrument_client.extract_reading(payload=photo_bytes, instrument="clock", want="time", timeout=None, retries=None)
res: 6:50
